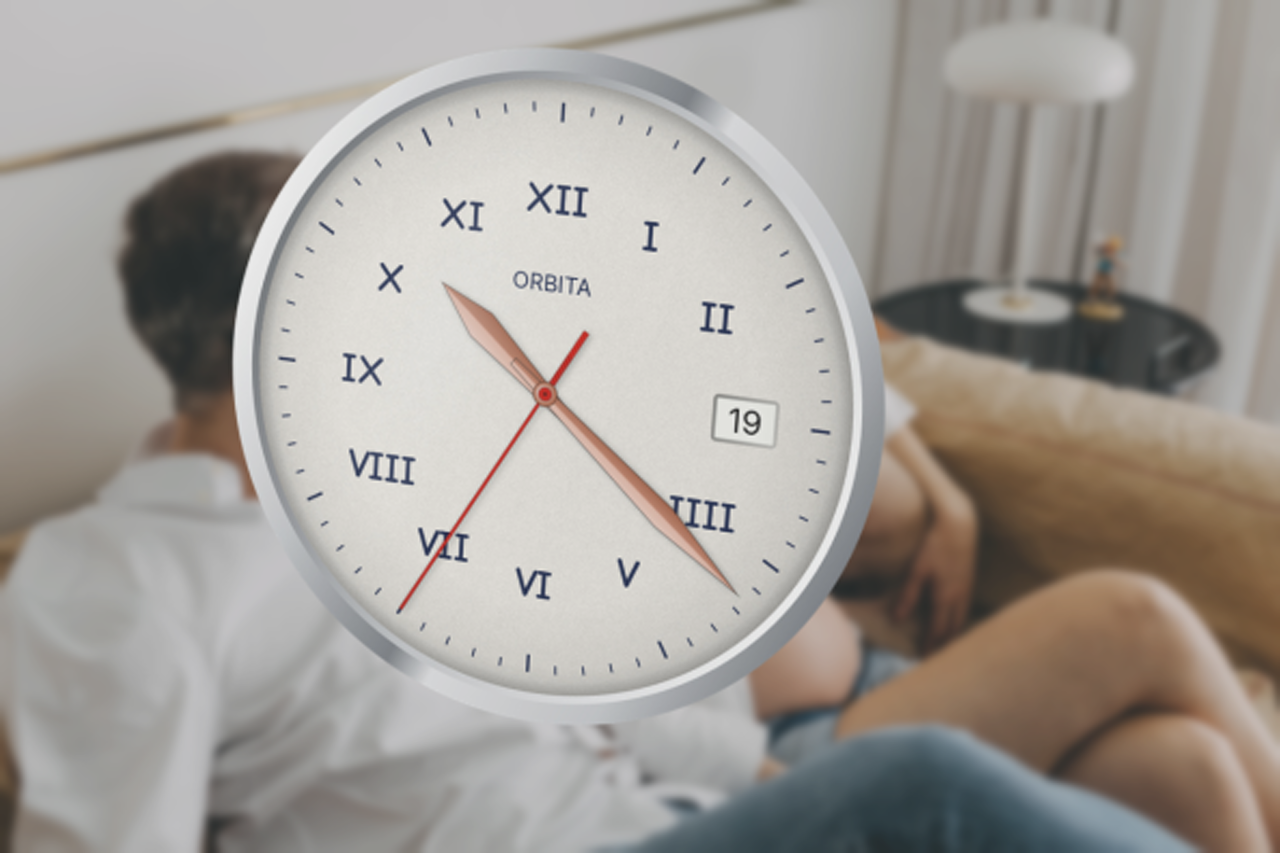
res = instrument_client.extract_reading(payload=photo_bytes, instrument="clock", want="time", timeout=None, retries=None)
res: 10:21:35
